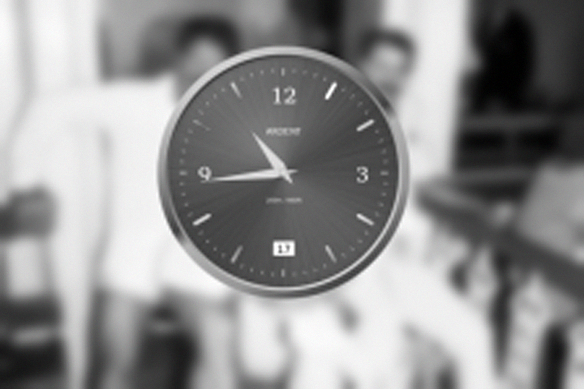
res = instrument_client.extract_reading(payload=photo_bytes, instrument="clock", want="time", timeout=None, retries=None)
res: 10:44
